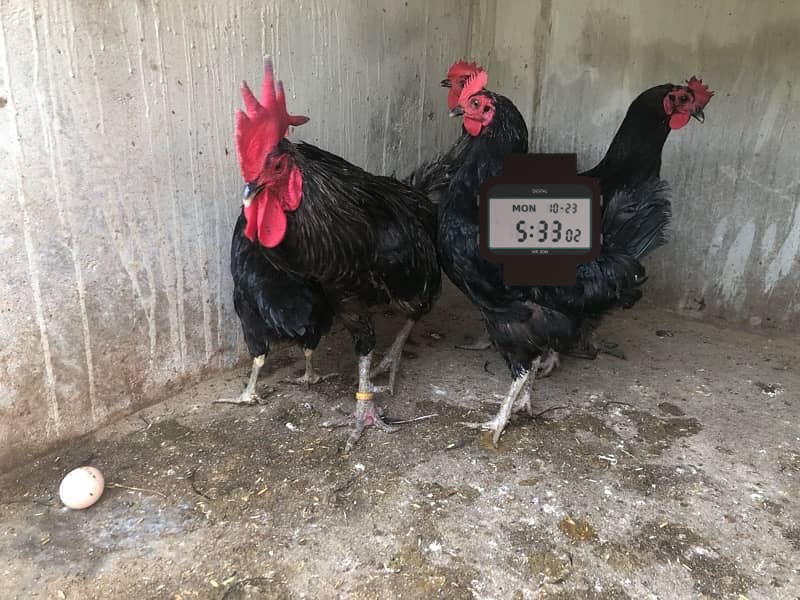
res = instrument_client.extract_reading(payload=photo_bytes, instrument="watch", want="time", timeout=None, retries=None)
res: 5:33:02
